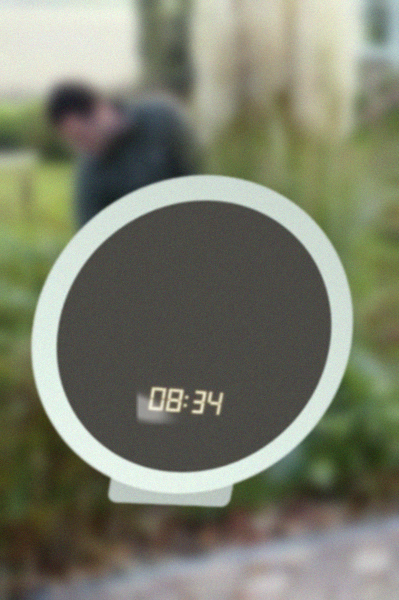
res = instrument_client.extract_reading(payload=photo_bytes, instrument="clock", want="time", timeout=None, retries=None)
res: 8:34
